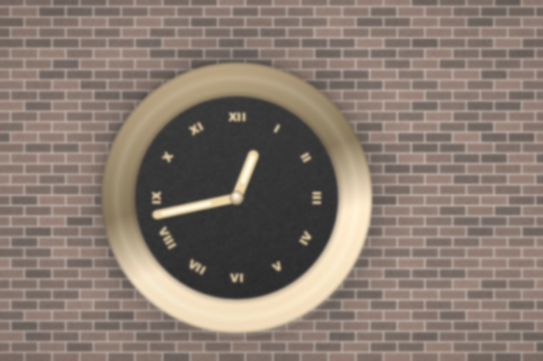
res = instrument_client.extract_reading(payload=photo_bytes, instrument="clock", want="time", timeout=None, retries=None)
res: 12:43
